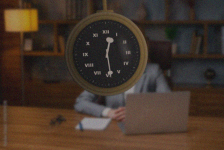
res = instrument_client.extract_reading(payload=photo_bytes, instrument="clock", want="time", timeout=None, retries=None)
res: 12:29
